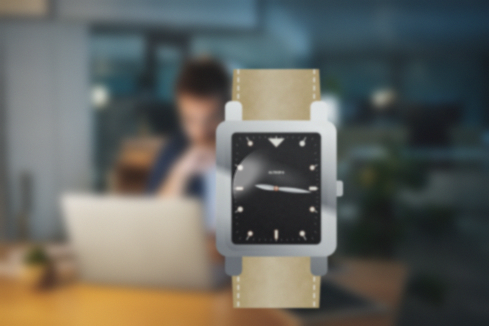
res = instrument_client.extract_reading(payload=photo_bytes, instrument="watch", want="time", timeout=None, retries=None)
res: 9:16
